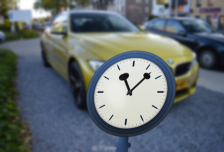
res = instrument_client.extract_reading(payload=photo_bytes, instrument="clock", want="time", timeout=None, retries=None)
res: 11:07
